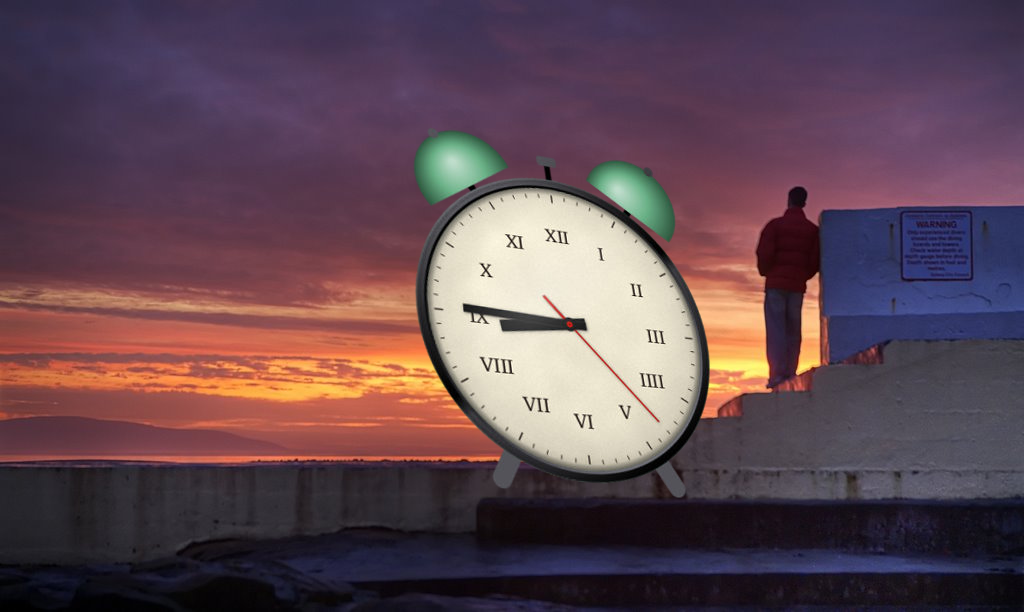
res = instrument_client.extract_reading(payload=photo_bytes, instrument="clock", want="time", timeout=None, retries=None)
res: 8:45:23
